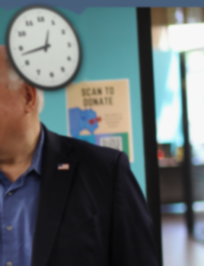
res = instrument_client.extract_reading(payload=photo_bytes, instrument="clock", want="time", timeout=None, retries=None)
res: 12:43
